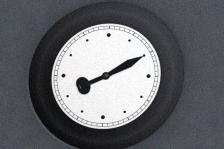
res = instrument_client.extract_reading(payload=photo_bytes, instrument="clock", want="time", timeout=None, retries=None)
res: 8:10
